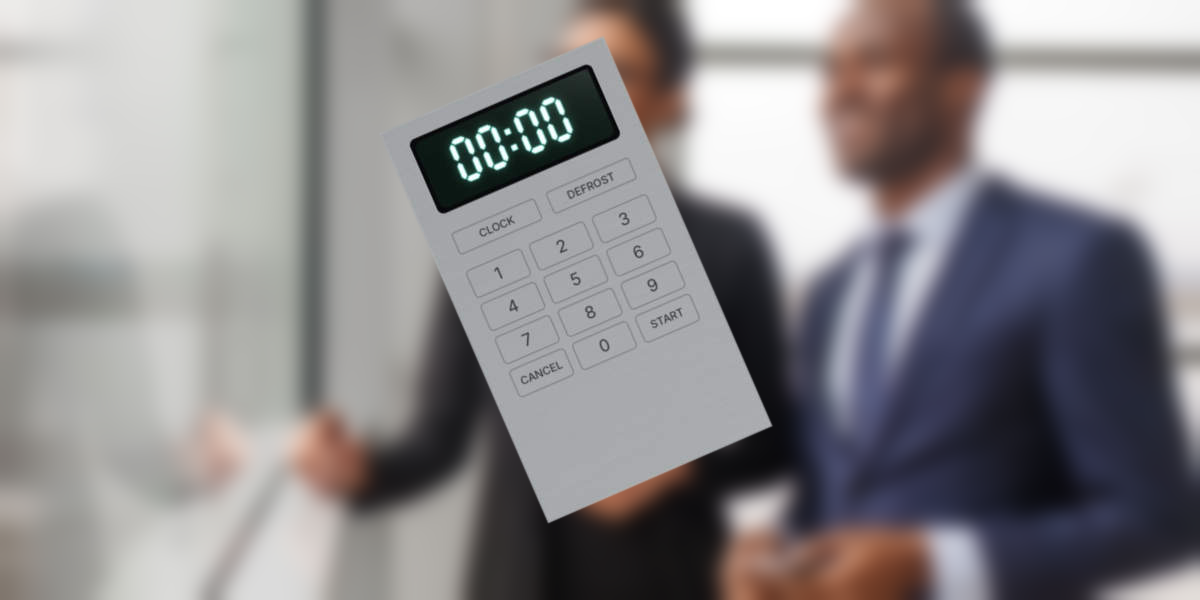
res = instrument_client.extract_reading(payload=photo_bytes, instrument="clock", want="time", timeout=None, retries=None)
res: 0:00
